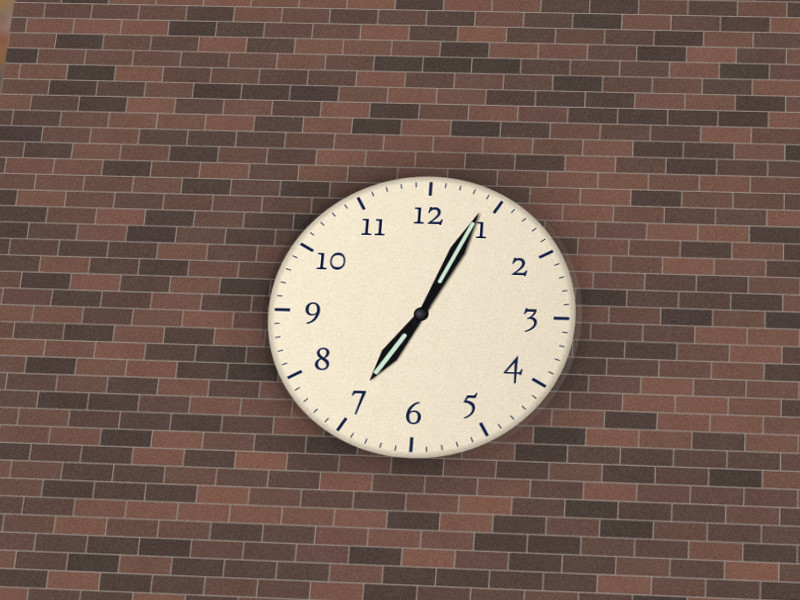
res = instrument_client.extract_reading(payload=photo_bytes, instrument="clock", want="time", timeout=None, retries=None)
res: 7:04
